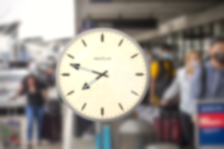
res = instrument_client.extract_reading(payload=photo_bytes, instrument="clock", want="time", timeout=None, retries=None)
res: 7:48
